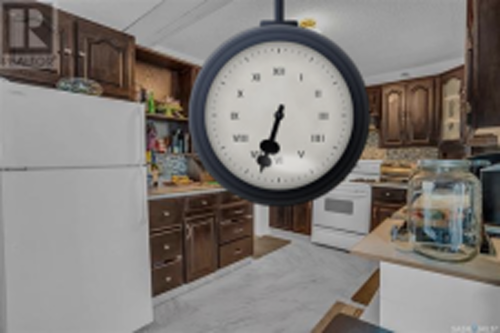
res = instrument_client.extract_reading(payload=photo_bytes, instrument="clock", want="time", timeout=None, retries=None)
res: 6:33
